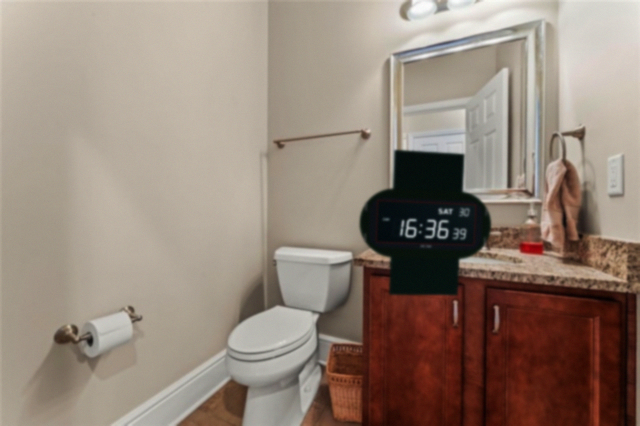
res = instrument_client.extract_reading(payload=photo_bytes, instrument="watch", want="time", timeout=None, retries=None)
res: 16:36
